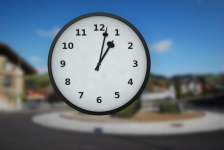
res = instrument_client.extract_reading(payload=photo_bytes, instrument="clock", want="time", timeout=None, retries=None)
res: 1:02
